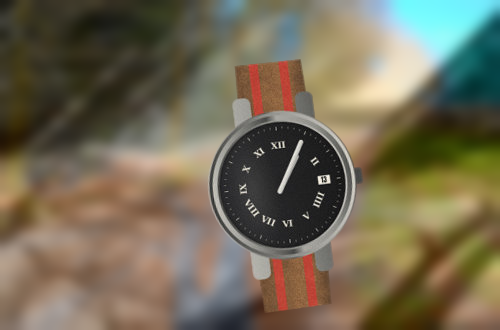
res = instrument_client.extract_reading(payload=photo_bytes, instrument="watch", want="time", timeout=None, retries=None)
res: 1:05
